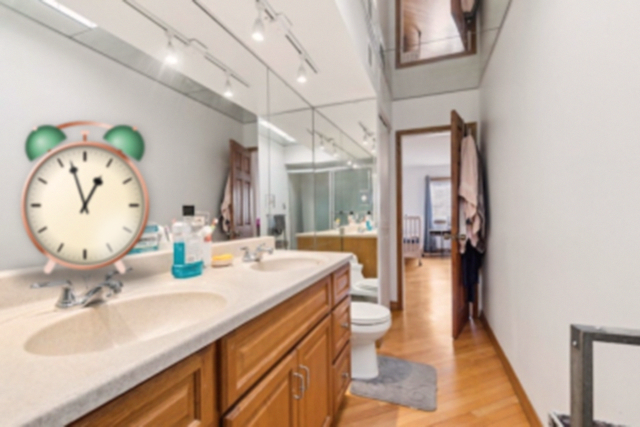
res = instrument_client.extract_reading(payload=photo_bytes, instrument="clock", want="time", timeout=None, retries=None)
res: 12:57
